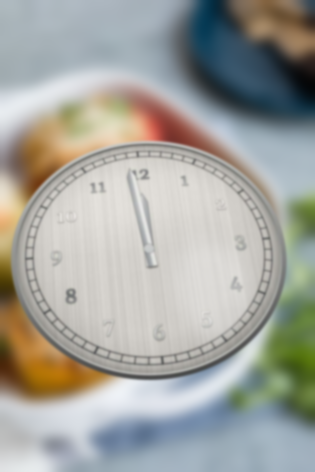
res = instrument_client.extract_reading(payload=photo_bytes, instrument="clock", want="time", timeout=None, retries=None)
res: 11:59
